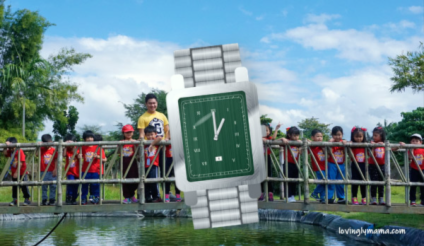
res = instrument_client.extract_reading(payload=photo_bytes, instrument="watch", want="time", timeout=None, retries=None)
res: 1:00
